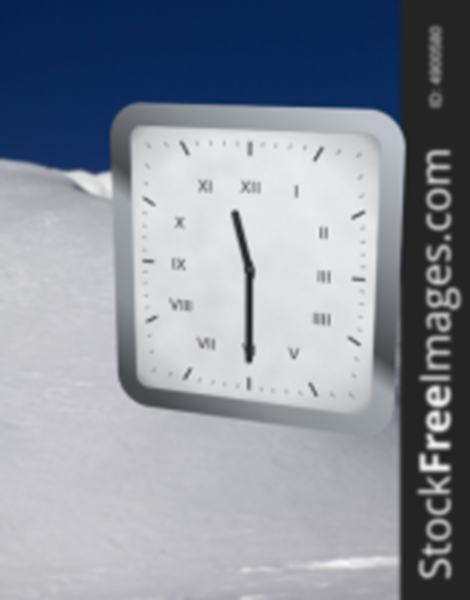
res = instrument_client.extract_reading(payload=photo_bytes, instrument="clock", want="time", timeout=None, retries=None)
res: 11:30
